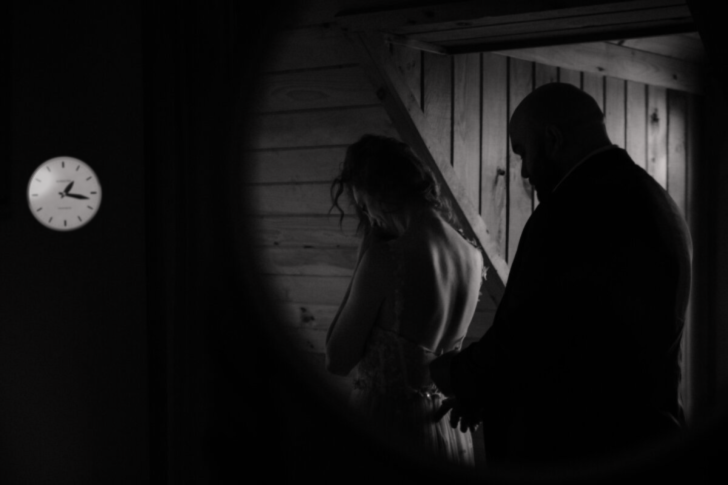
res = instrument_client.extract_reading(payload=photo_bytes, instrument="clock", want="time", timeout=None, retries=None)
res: 1:17
